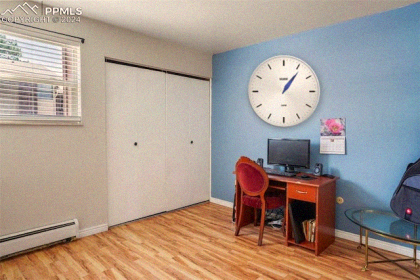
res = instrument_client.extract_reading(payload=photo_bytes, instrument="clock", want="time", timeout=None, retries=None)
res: 1:06
